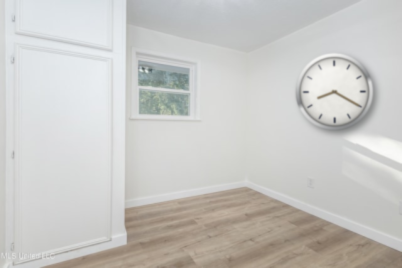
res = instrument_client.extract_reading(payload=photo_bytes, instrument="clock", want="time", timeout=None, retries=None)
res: 8:20
